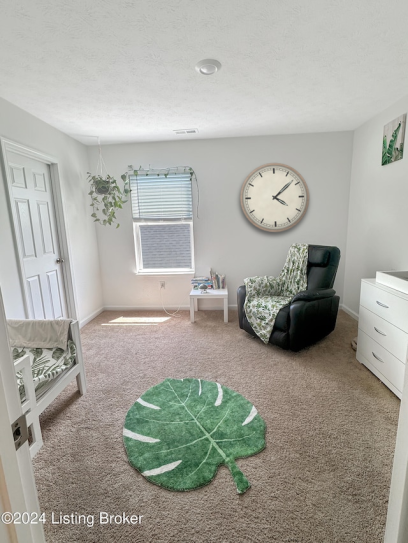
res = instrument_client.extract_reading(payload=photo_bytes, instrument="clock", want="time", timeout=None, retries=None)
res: 4:08
